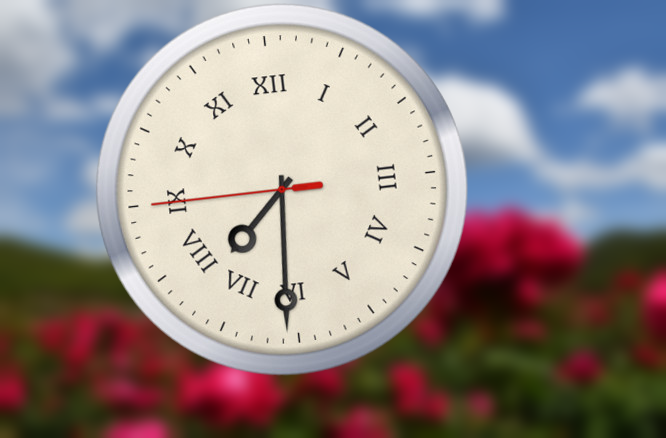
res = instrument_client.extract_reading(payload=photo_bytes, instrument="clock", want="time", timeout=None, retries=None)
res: 7:30:45
